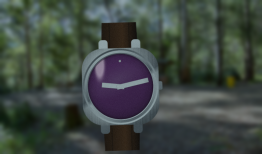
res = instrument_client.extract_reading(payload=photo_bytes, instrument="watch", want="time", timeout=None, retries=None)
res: 9:13
